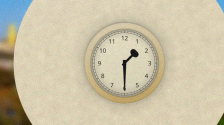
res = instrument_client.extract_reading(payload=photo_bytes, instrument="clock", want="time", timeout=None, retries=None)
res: 1:30
